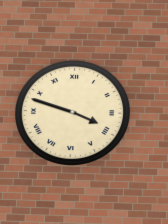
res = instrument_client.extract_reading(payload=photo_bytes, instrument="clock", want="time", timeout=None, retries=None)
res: 3:48
